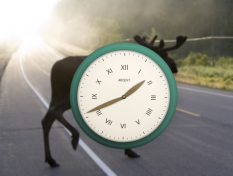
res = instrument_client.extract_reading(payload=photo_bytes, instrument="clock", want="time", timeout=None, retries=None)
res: 1:41
